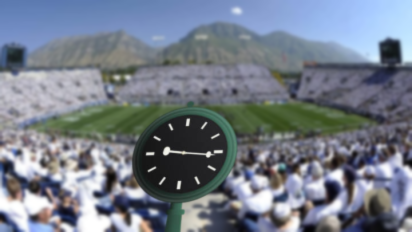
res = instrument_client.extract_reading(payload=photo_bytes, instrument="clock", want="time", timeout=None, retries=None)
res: 9:16
